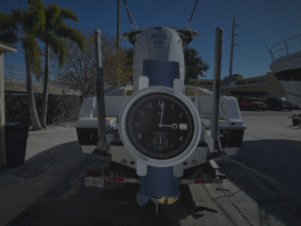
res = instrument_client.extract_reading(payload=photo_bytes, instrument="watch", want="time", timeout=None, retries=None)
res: 3:01
